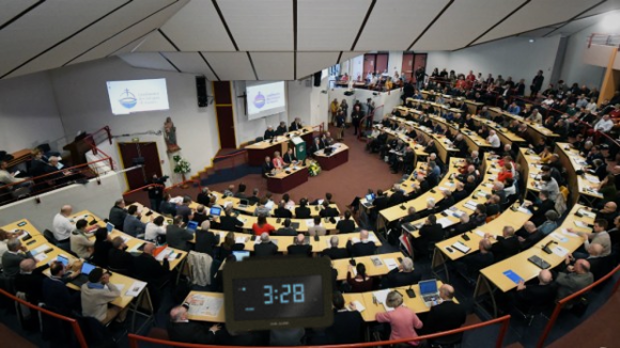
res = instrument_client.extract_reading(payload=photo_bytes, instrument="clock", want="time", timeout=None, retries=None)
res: 3:28
